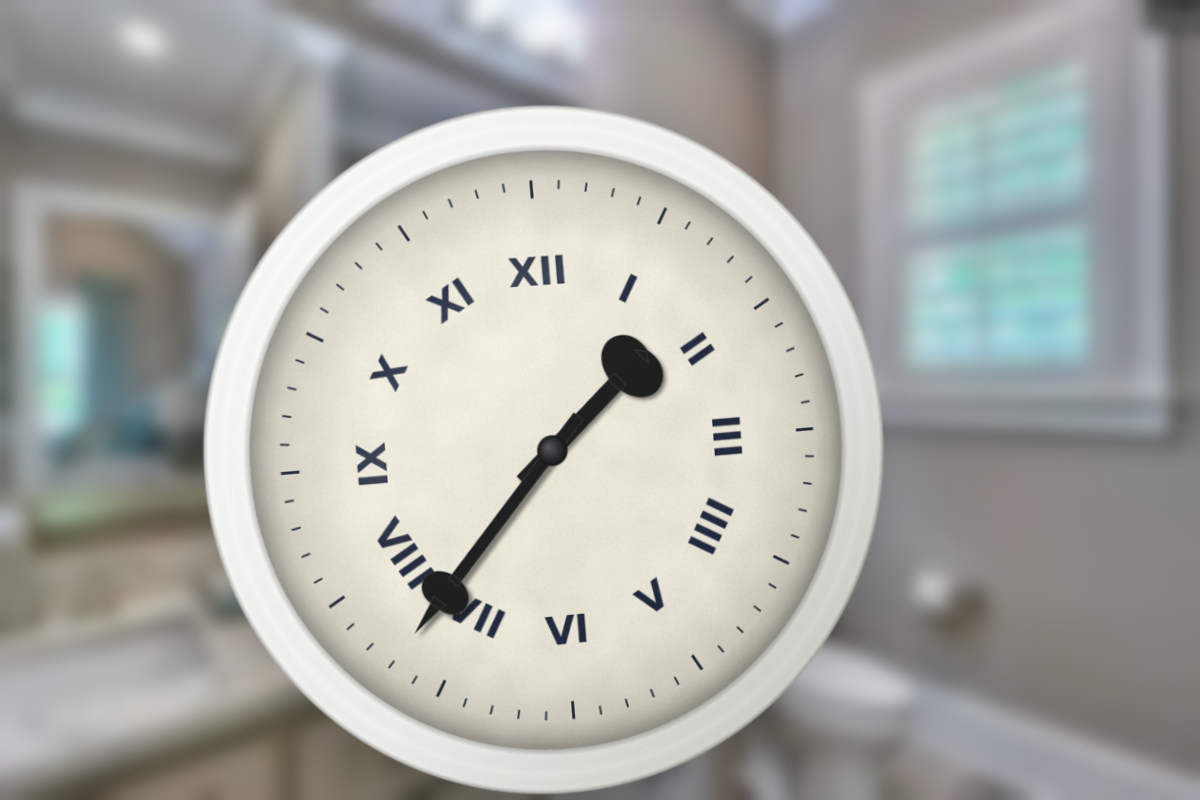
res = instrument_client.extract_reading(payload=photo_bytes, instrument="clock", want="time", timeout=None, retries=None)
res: 1:37
